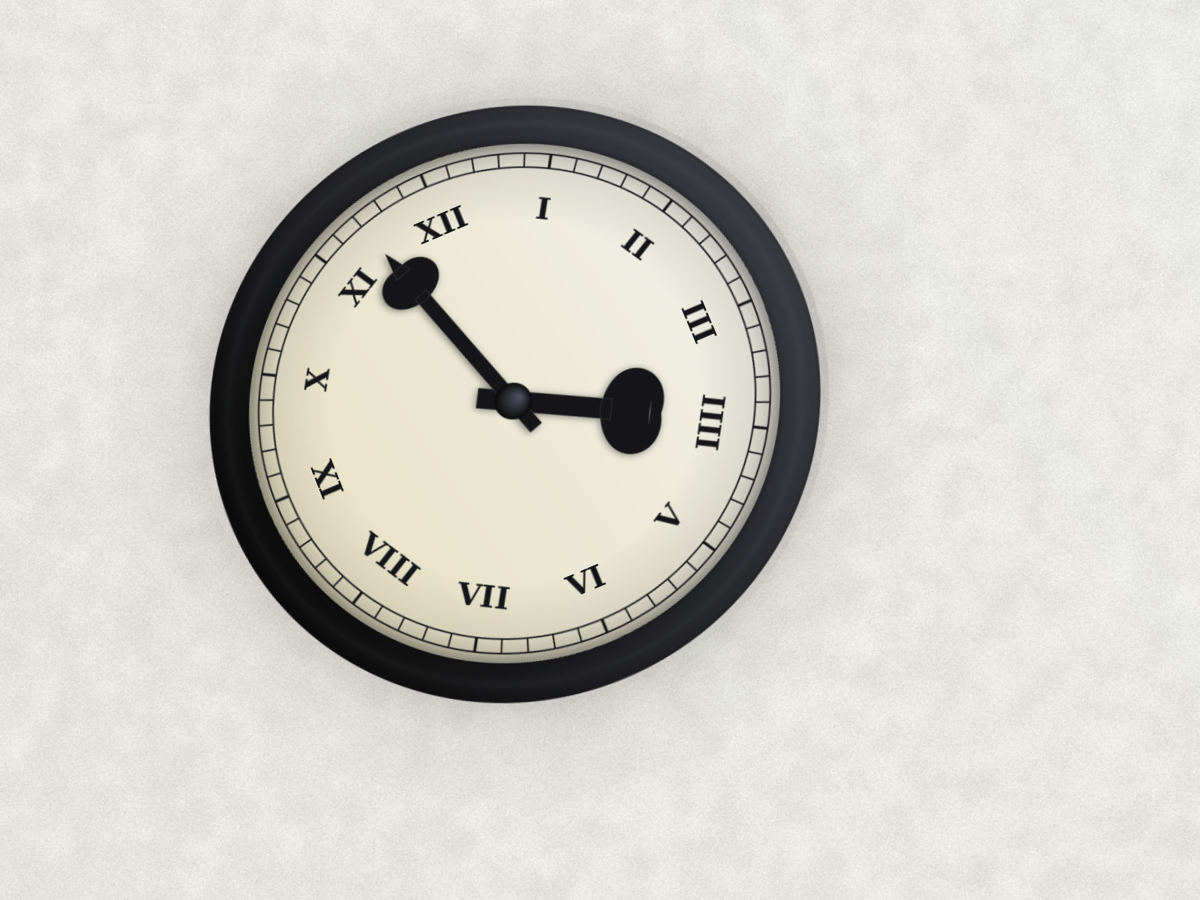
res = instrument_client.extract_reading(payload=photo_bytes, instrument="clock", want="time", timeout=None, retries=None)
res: 3:57
